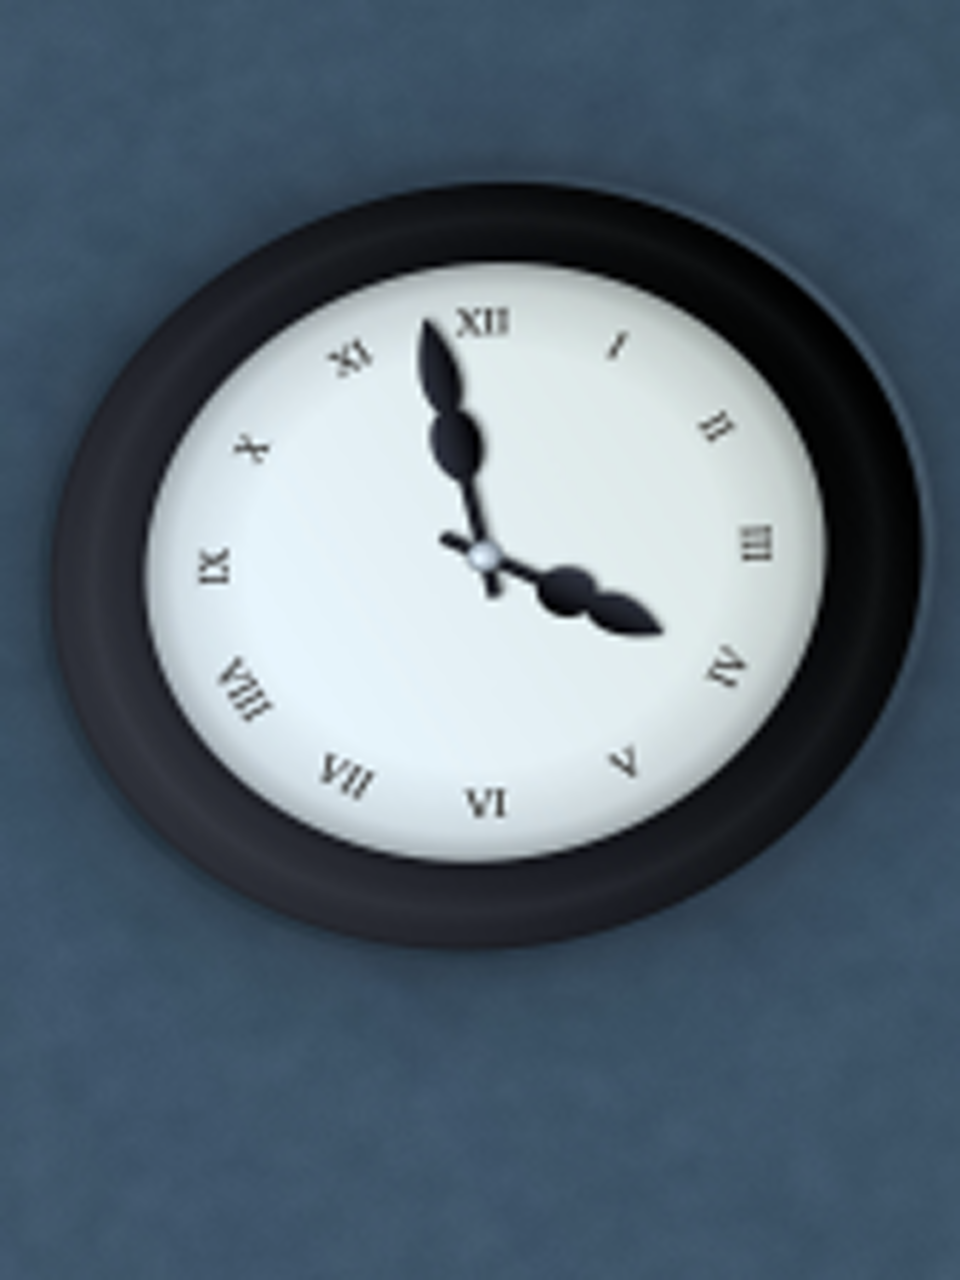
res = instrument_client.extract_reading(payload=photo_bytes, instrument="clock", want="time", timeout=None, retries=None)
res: 3:58
